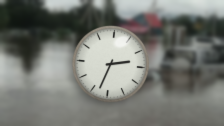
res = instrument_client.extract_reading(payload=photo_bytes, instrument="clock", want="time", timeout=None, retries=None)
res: 2:33
